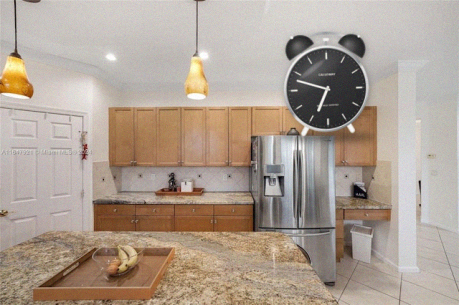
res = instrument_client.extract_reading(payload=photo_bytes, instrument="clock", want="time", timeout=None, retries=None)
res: 6:48
